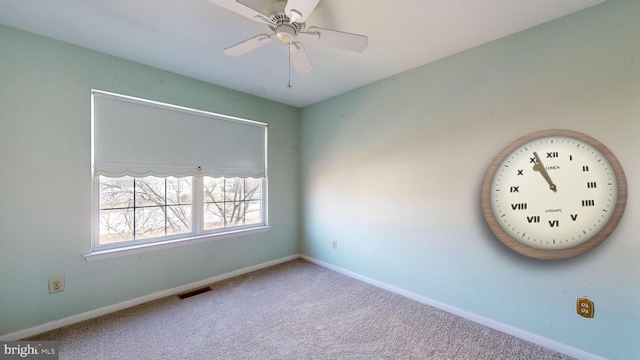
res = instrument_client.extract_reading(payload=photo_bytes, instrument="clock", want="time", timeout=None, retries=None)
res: 10:56
